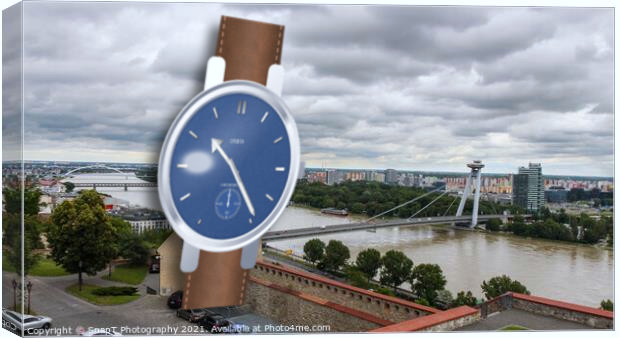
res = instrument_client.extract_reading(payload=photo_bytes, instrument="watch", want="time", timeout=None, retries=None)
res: 10:24
